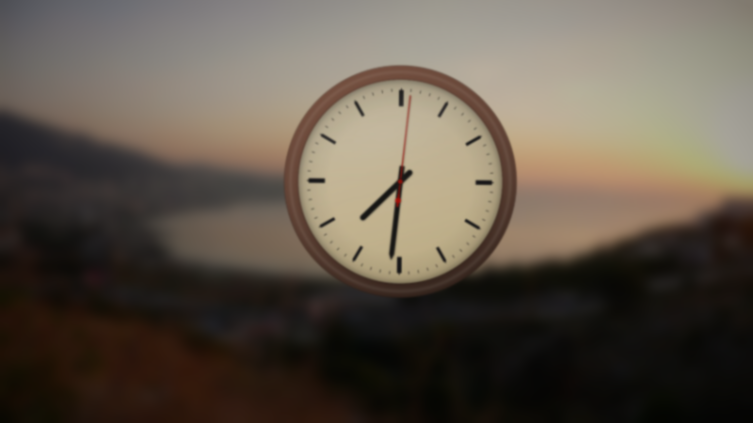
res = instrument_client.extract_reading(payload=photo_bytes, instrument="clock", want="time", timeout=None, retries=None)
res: 7:31:01
